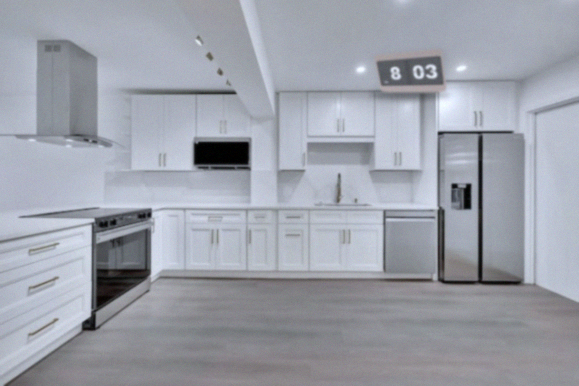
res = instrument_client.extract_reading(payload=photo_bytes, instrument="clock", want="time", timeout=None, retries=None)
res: 8:03
